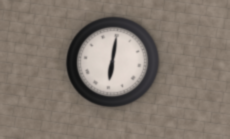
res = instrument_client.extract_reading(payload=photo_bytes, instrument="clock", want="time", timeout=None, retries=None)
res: 6:00
